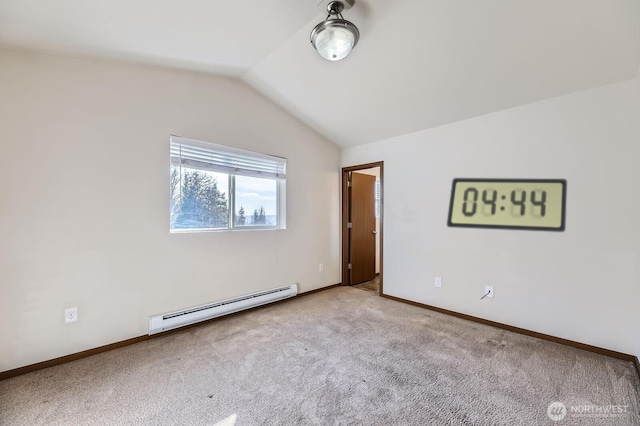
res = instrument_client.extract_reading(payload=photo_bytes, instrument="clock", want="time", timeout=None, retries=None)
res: 4:44
